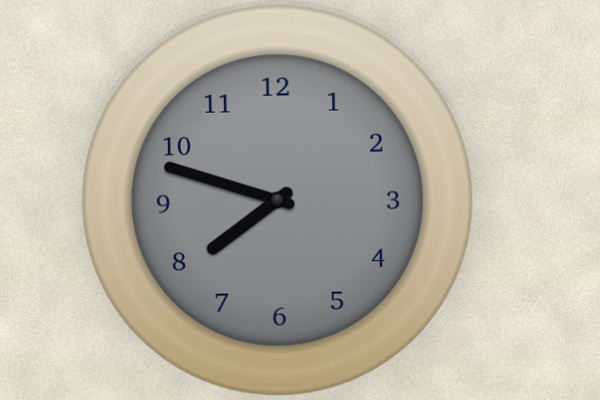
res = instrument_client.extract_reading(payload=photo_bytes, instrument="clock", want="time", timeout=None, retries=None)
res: 7:48
